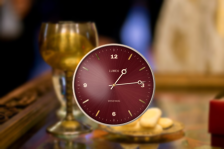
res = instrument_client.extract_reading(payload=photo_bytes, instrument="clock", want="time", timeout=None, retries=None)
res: 1:14
